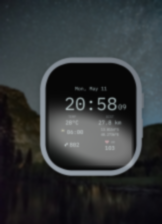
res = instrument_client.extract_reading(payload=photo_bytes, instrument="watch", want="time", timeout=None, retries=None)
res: 20:58
